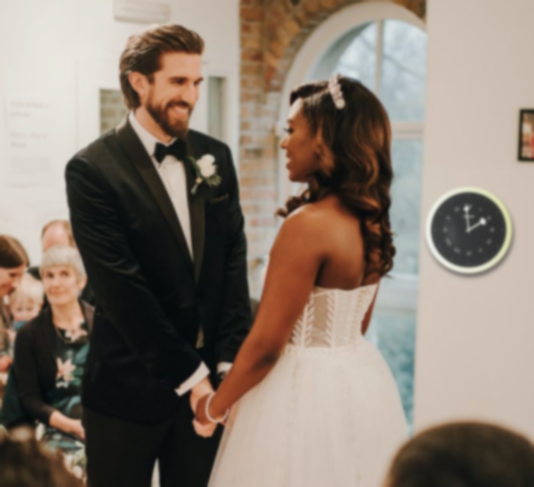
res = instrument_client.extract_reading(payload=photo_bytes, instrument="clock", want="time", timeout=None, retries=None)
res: 1:59
